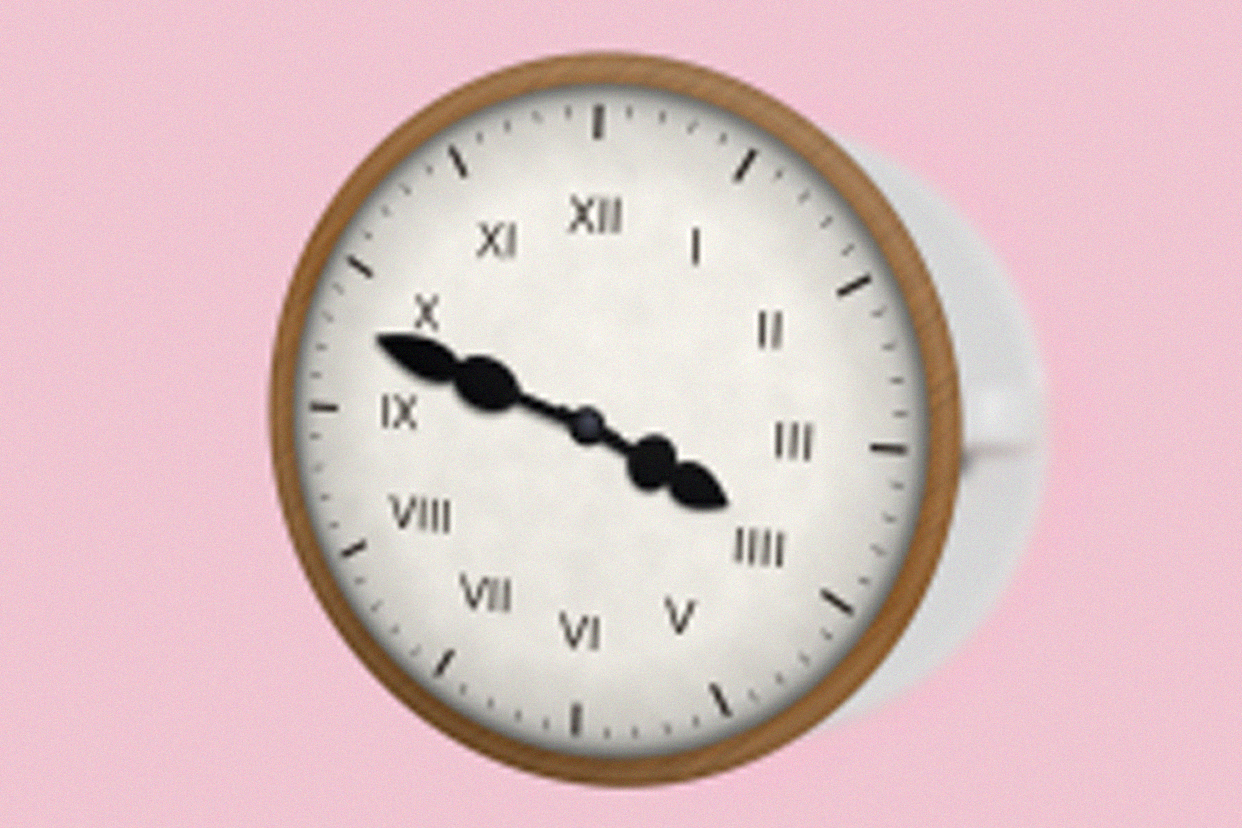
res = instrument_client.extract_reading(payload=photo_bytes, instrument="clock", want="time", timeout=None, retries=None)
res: 3:48
